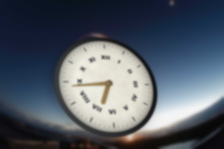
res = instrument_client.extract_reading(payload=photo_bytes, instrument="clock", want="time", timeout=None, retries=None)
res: 6:44
